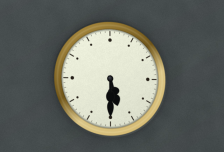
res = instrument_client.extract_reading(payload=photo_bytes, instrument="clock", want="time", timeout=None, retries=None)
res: 5:30
